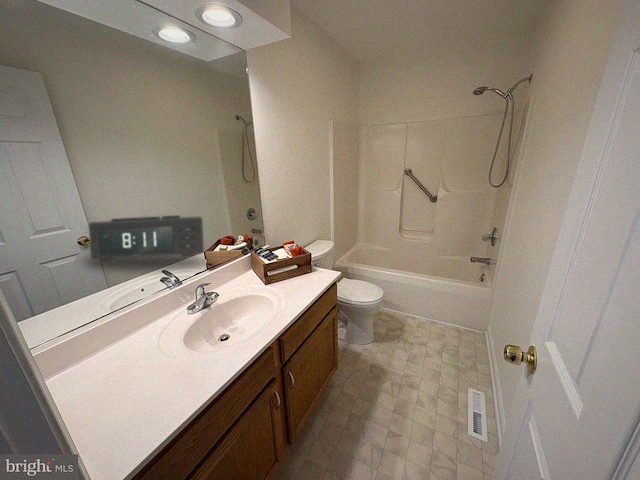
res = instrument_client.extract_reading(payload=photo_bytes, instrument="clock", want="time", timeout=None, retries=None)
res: 8:11
